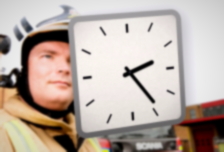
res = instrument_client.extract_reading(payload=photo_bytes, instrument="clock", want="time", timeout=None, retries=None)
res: 2:24
